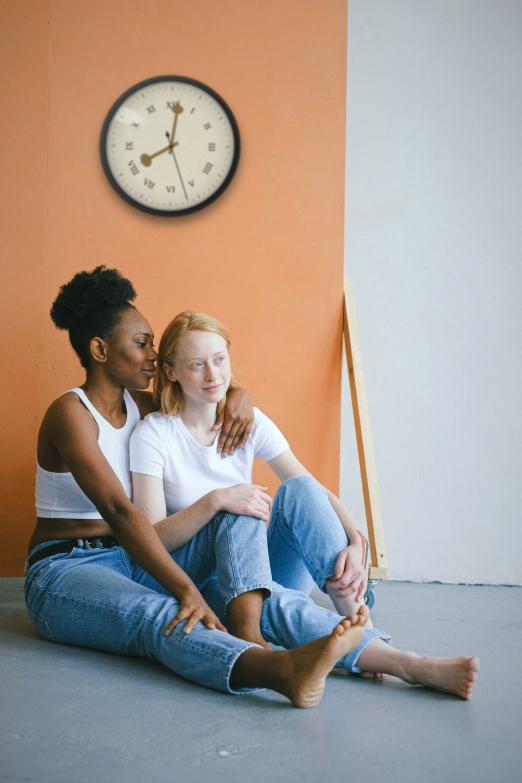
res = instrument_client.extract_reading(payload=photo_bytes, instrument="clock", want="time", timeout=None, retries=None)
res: 8:01:27
